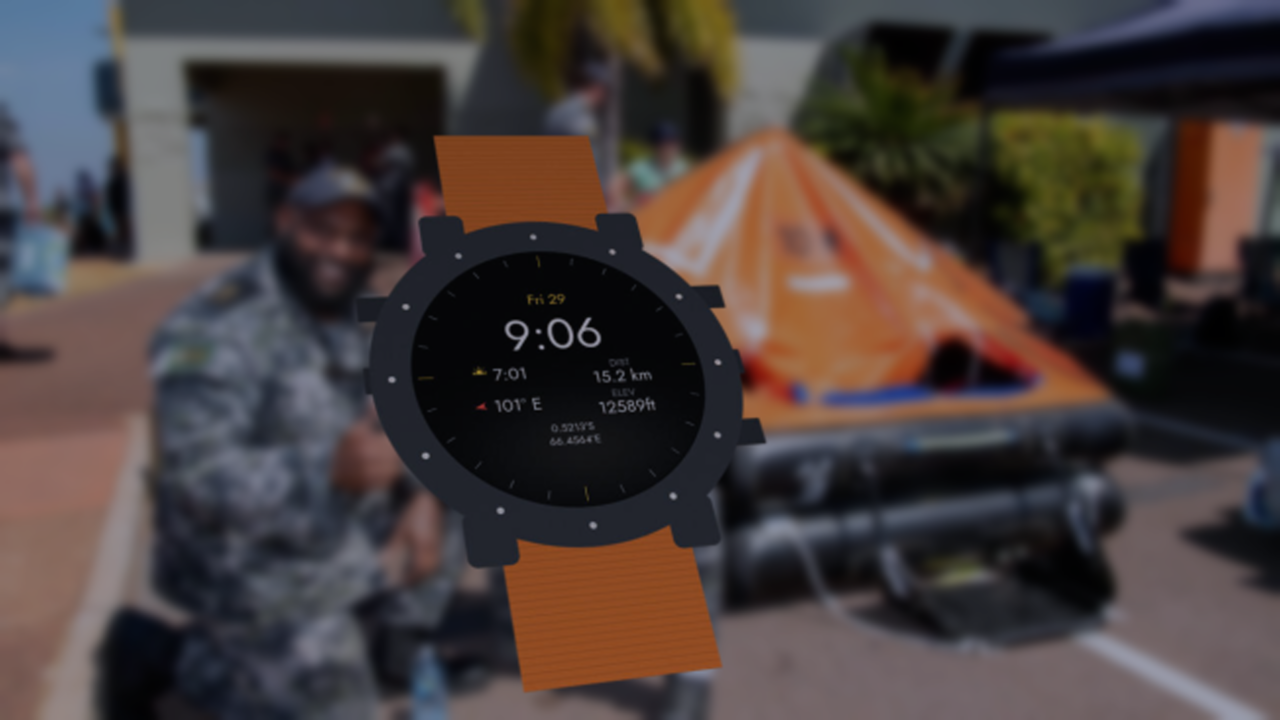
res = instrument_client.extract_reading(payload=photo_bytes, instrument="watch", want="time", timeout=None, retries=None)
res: 9:06
